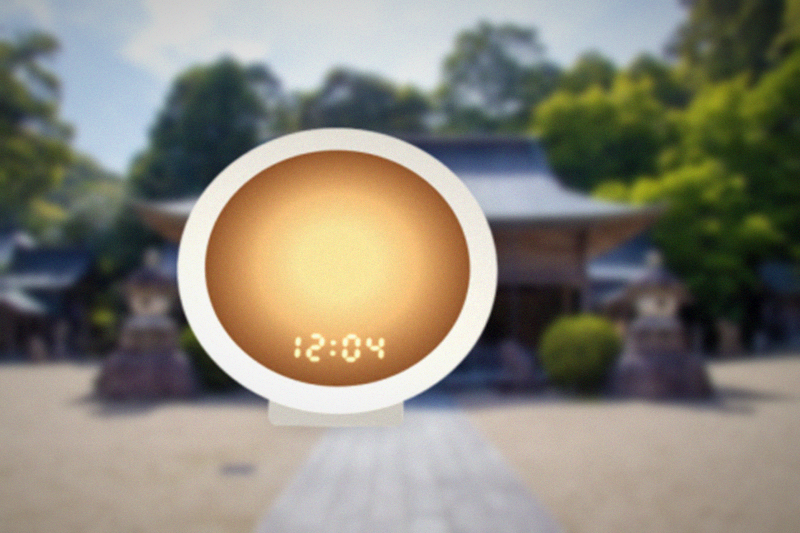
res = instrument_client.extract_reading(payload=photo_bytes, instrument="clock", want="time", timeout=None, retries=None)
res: 12:04
